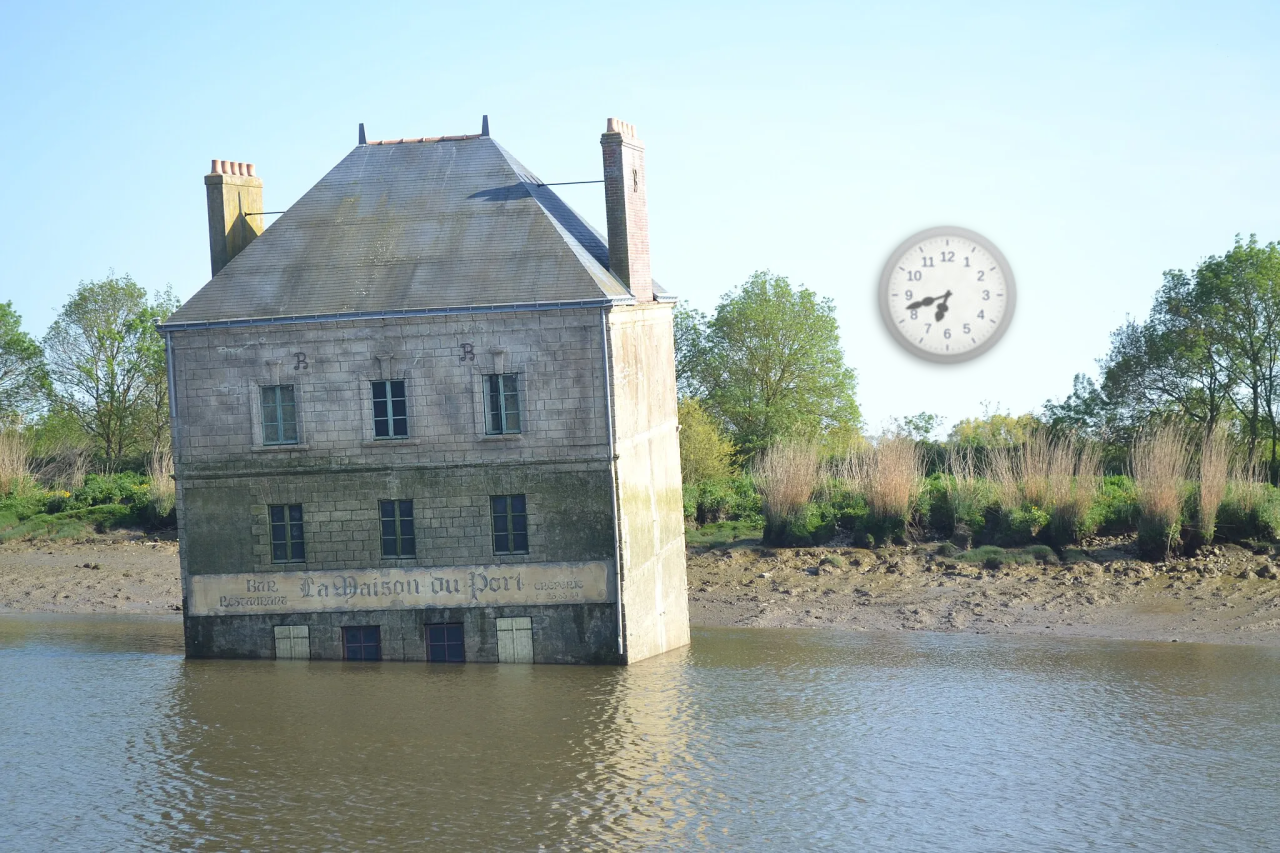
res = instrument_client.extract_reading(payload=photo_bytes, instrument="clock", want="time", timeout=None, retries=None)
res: 6:42
